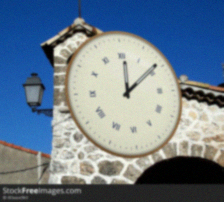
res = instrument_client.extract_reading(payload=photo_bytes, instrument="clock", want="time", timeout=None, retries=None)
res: 12:09
